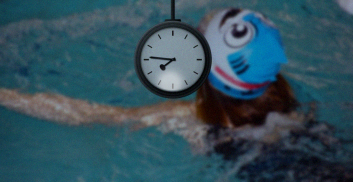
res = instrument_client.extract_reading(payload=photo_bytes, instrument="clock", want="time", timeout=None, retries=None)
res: 7:46
